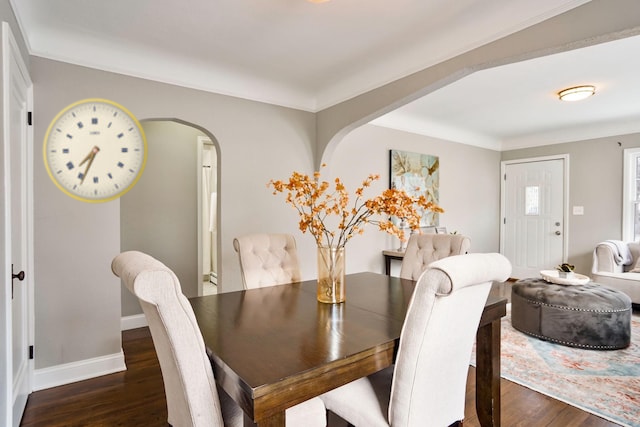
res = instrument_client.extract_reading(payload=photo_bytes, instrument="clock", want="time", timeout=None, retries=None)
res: 7:34
